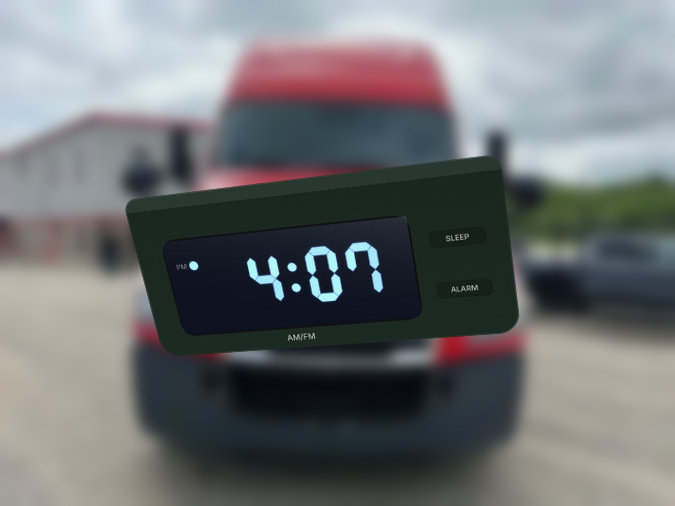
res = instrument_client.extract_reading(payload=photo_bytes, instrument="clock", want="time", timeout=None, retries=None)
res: 4:07
